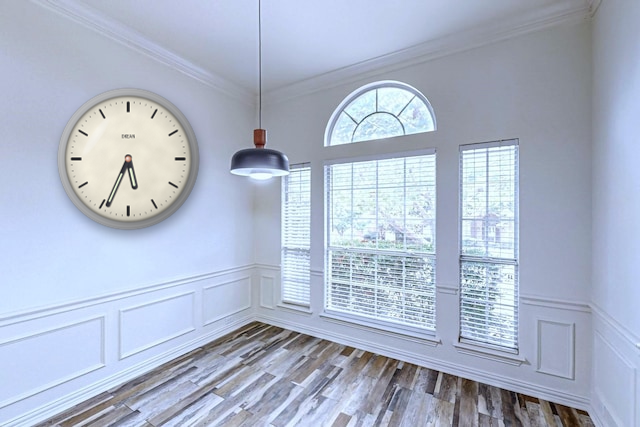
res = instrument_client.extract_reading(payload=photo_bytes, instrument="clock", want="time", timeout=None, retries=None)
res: 5:34
